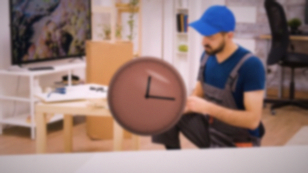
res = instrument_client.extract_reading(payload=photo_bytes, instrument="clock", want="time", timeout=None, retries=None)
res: 12:16
